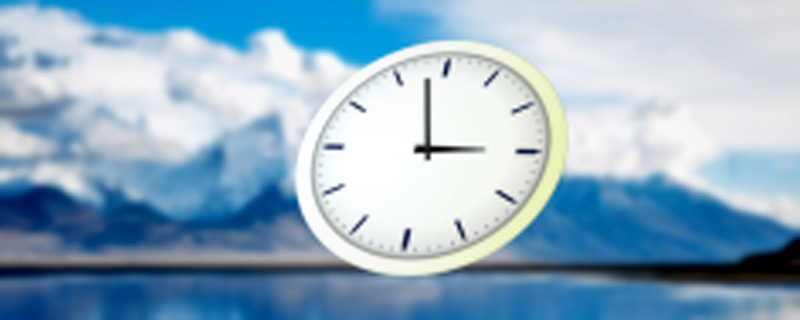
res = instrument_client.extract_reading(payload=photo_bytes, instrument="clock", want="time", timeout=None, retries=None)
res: 2:58
